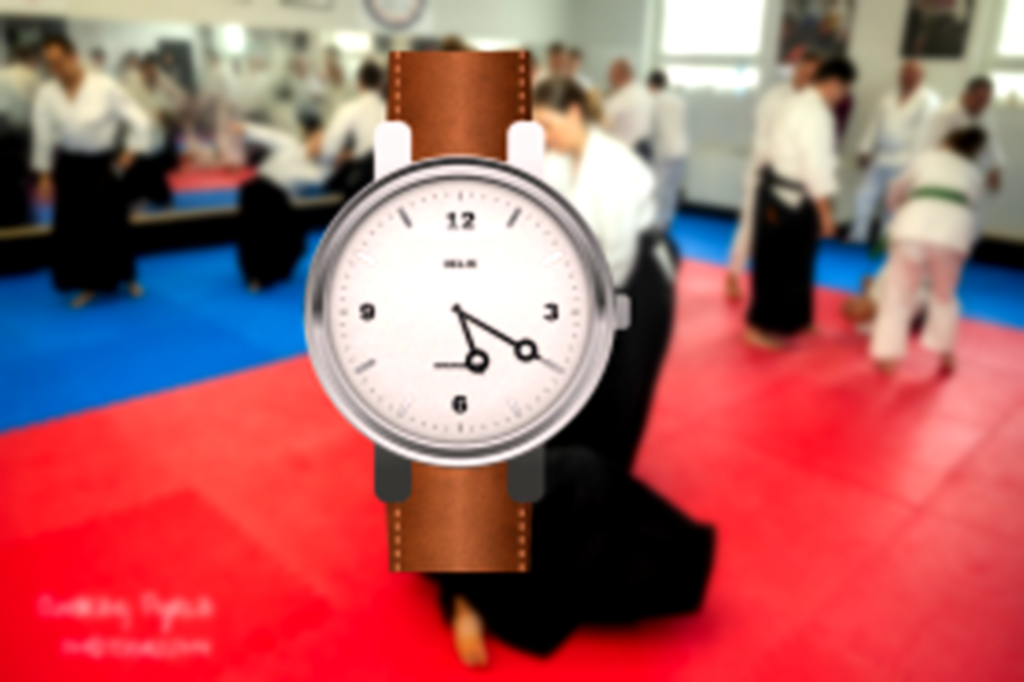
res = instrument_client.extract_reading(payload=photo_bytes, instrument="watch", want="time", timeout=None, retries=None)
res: 5:20
